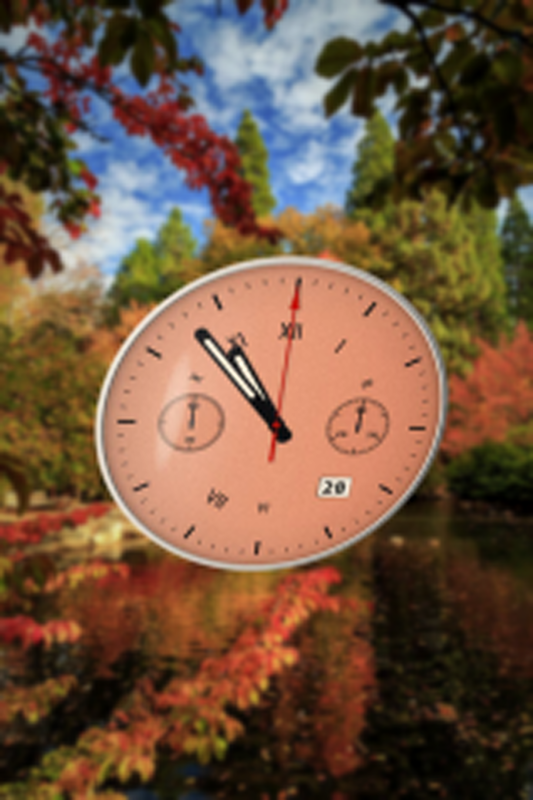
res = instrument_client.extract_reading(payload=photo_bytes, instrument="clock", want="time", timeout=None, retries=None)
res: 10:53
